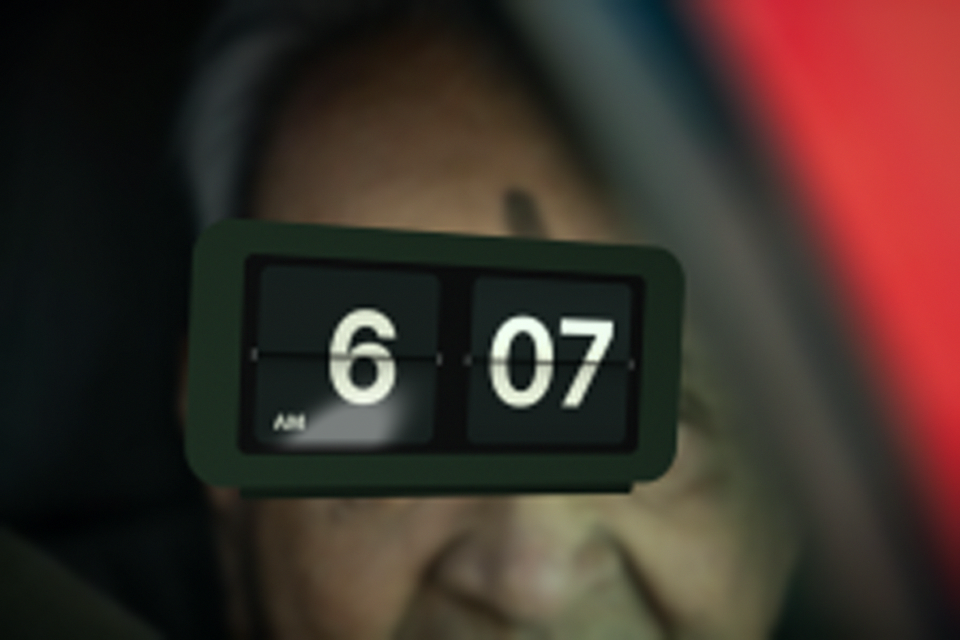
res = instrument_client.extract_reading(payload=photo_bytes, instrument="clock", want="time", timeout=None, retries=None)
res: 6:07
